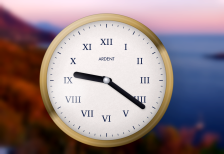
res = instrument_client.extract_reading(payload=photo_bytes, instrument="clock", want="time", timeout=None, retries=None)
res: 9:21
